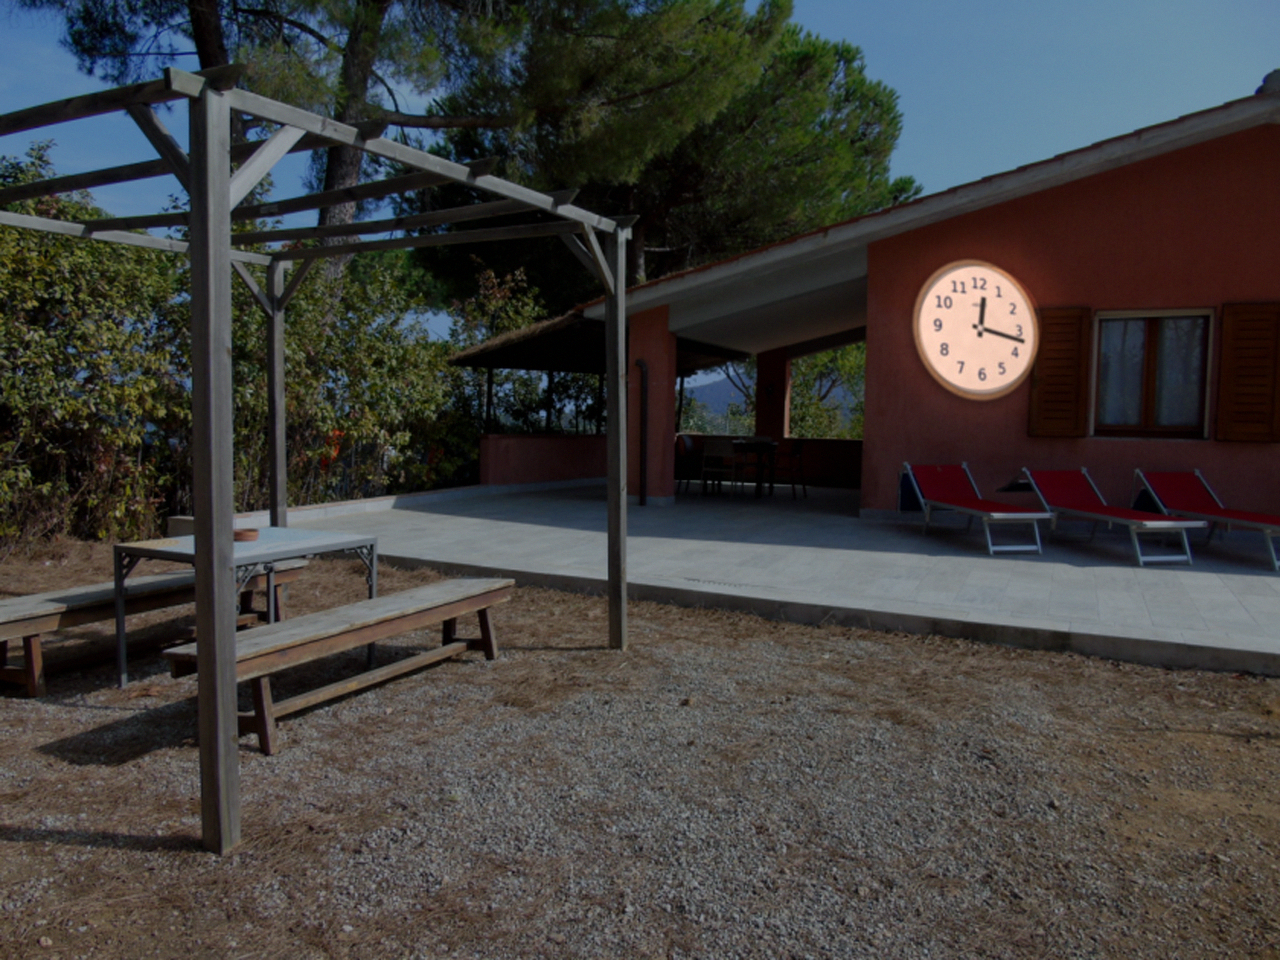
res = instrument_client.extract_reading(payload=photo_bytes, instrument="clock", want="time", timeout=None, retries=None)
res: 12:17
